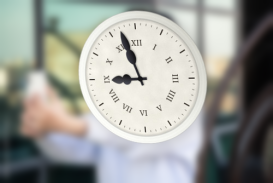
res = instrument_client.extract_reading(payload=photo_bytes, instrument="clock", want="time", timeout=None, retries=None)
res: 8:57
